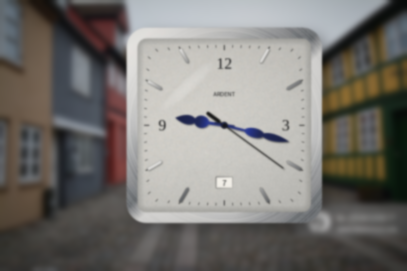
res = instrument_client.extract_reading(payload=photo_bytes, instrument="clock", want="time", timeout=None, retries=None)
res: 9:17:21
